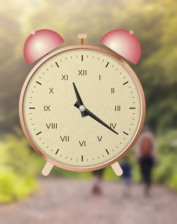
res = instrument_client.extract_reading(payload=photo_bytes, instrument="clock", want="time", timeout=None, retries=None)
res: 11:21
